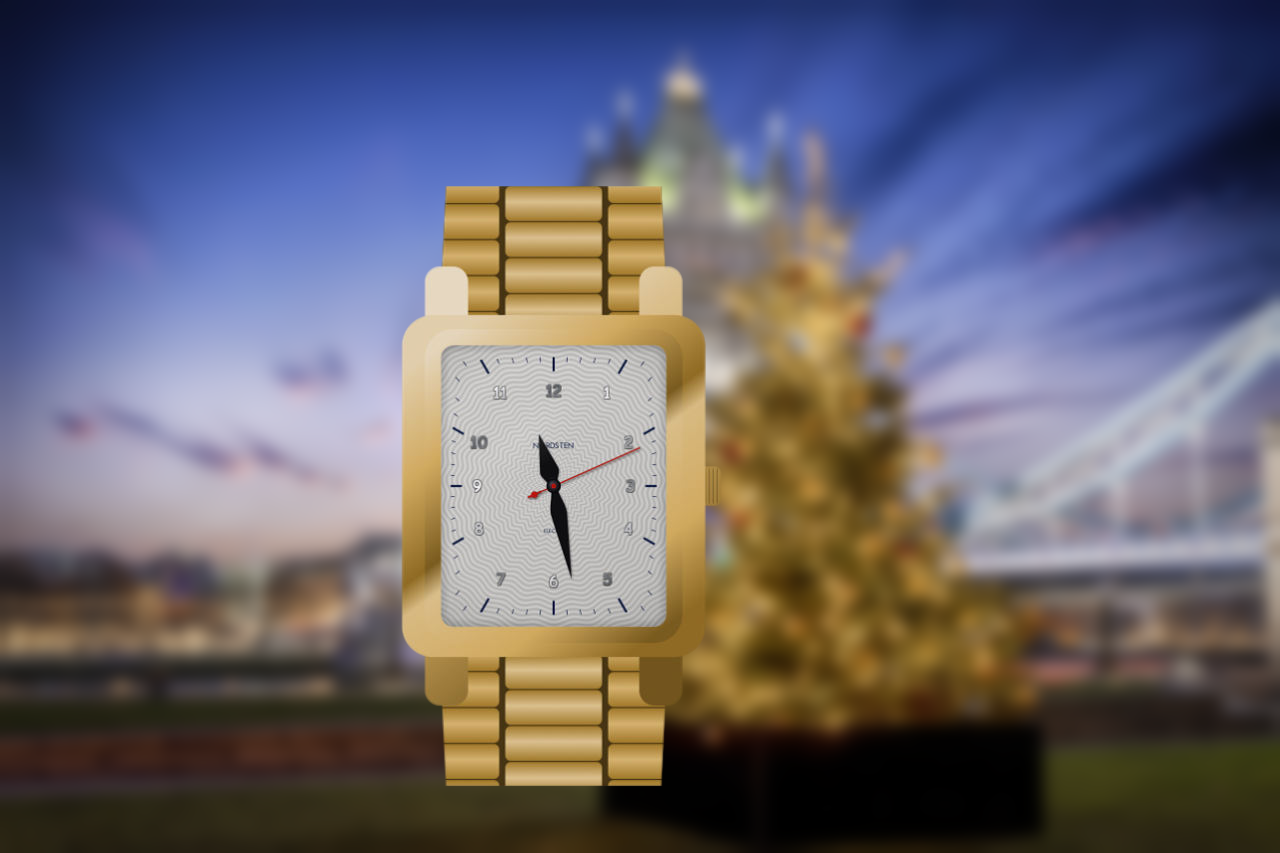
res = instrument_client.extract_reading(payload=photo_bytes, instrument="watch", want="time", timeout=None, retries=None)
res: 11:28:11
